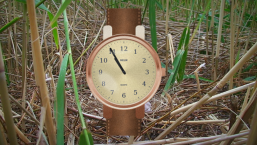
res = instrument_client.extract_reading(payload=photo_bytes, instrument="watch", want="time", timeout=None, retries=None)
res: 10:55
